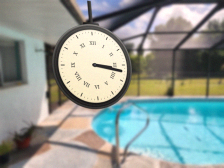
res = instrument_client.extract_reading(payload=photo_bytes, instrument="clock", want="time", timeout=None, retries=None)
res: 3:17
